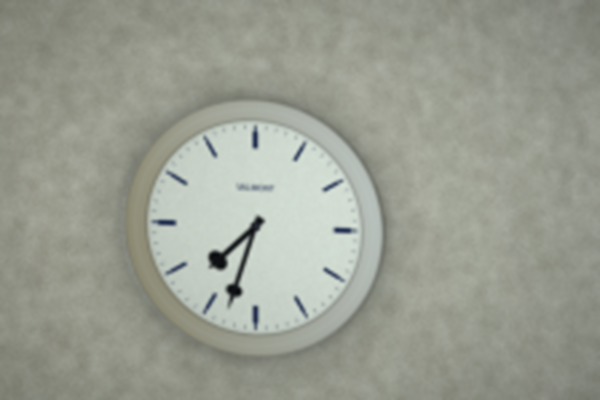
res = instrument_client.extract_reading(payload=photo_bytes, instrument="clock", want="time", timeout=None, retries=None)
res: 7:33
